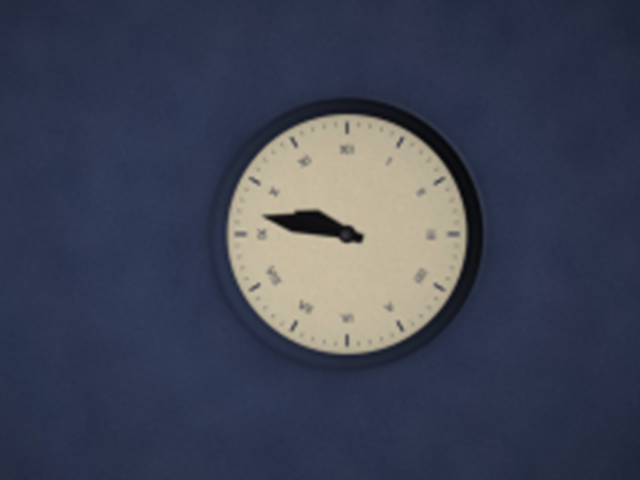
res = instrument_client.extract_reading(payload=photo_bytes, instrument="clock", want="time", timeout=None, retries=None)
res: 9:47
